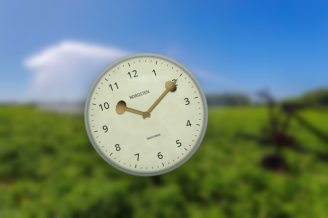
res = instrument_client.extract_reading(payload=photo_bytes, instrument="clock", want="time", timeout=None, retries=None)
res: 10:10
